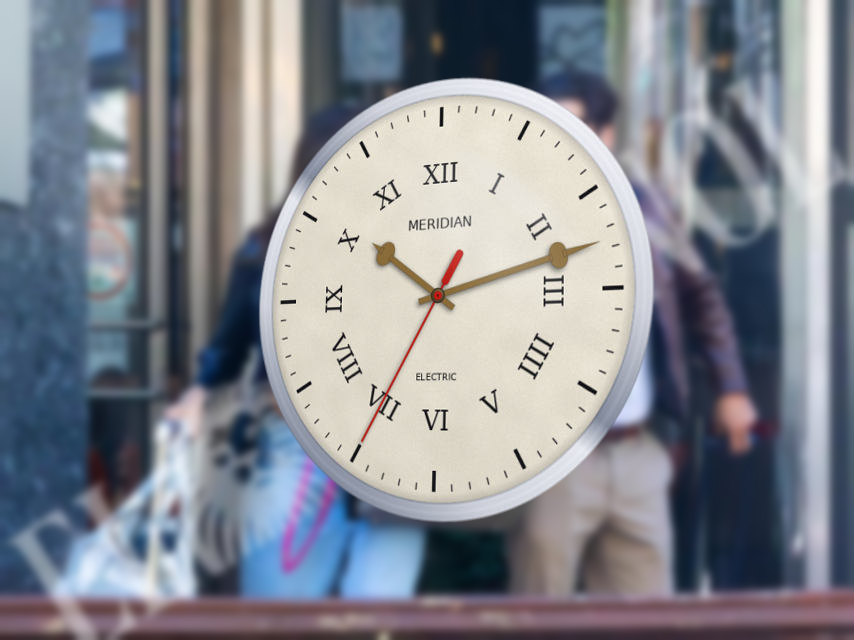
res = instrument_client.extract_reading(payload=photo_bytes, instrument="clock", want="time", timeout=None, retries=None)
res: 10:12:35
